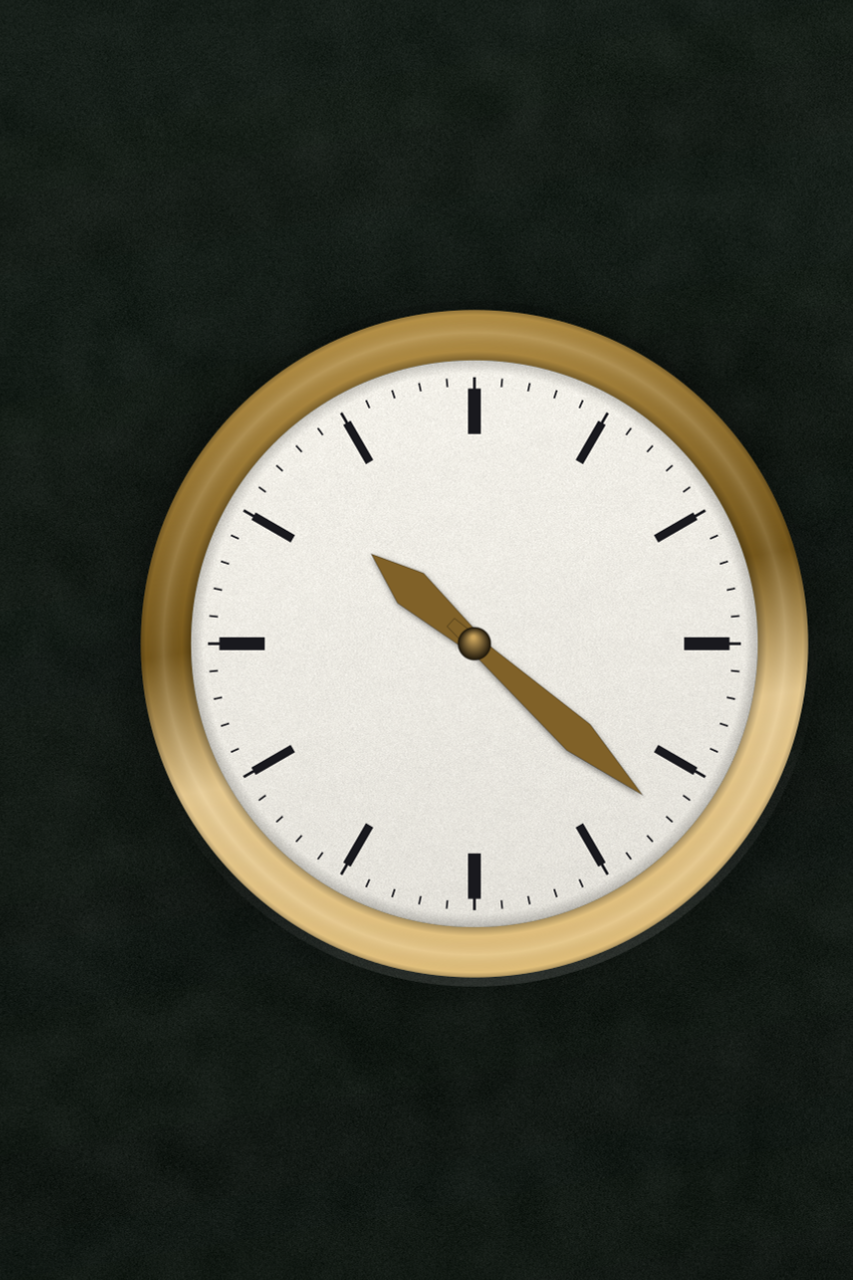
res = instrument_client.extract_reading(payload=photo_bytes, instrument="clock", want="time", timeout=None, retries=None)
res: 10:22
